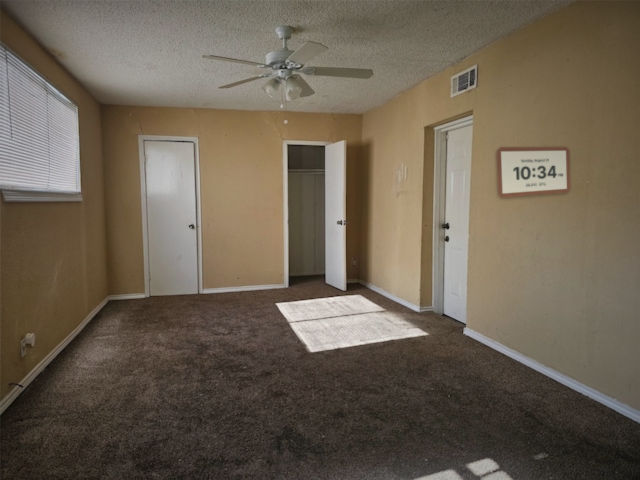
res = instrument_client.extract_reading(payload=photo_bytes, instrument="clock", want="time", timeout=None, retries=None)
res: 10:34
